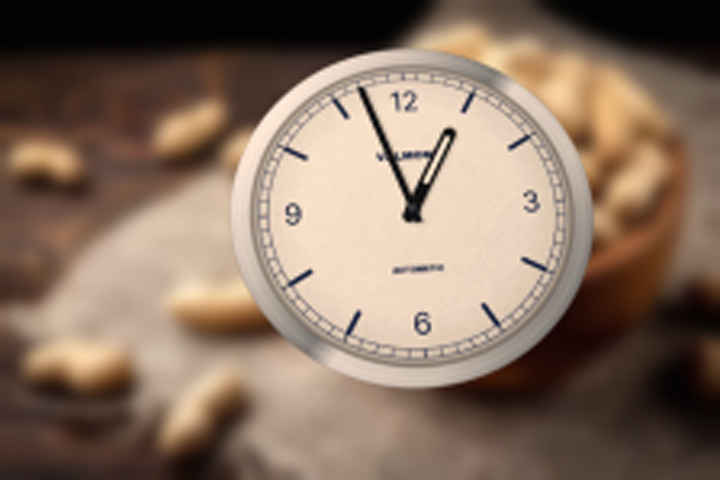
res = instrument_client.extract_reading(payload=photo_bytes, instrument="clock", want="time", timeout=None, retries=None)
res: 12:57
